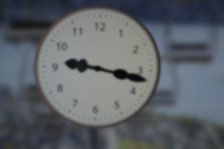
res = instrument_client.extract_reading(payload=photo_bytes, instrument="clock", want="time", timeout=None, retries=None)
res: 9:17
